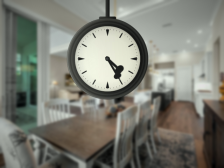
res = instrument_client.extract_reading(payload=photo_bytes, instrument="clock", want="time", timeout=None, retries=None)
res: 4:25
